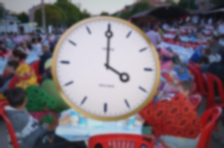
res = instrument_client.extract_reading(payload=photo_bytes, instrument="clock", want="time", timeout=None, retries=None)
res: 4:00
